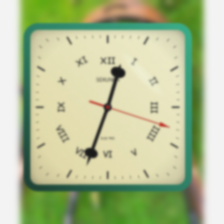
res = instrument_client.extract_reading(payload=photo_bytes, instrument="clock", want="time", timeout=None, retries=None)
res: 12:33:18
